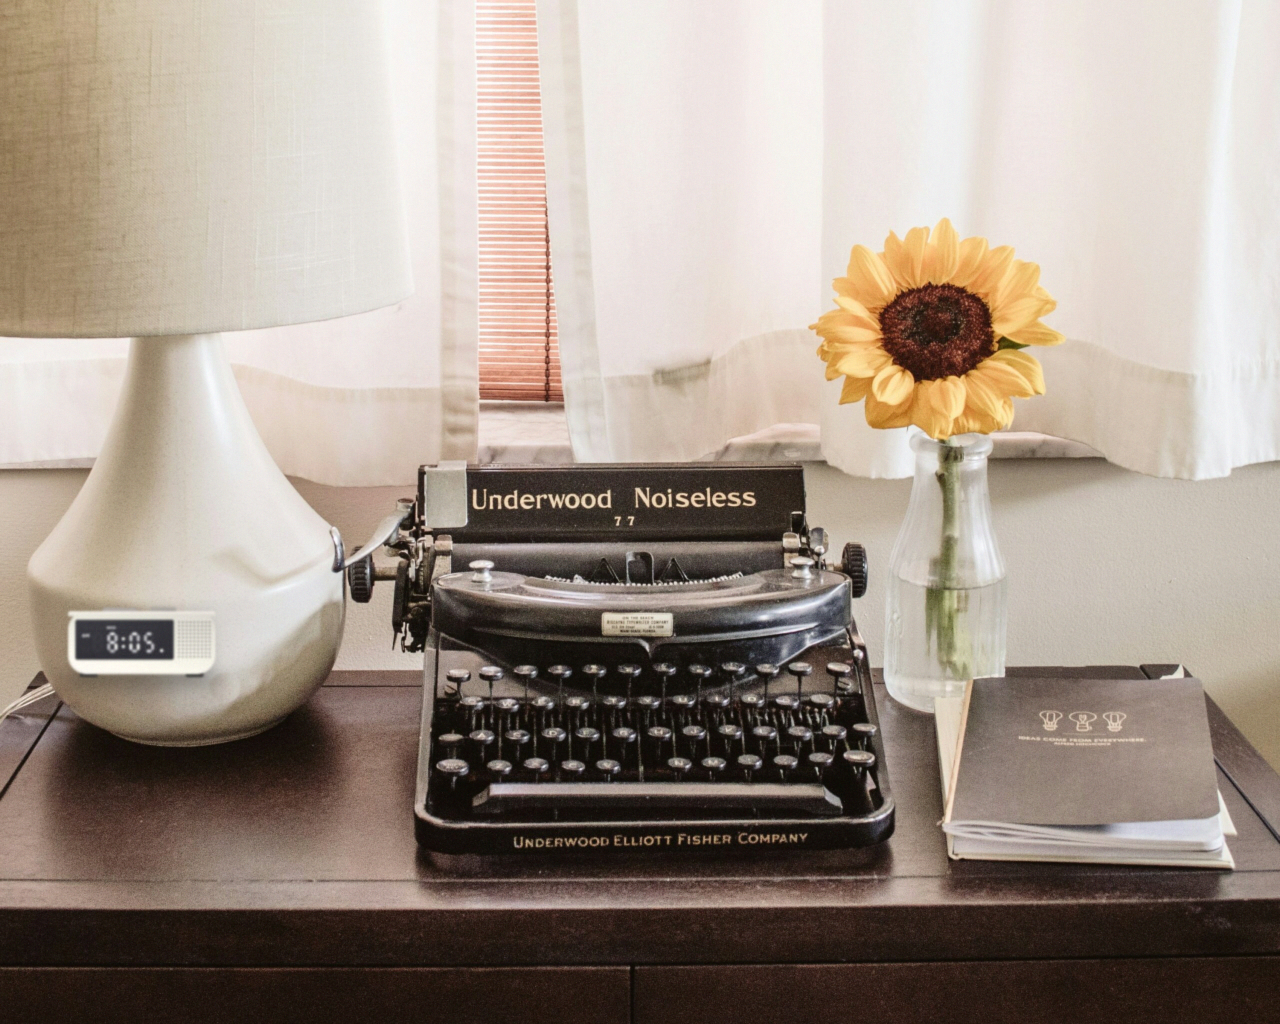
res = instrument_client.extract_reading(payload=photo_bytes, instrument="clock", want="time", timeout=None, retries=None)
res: 8:05
